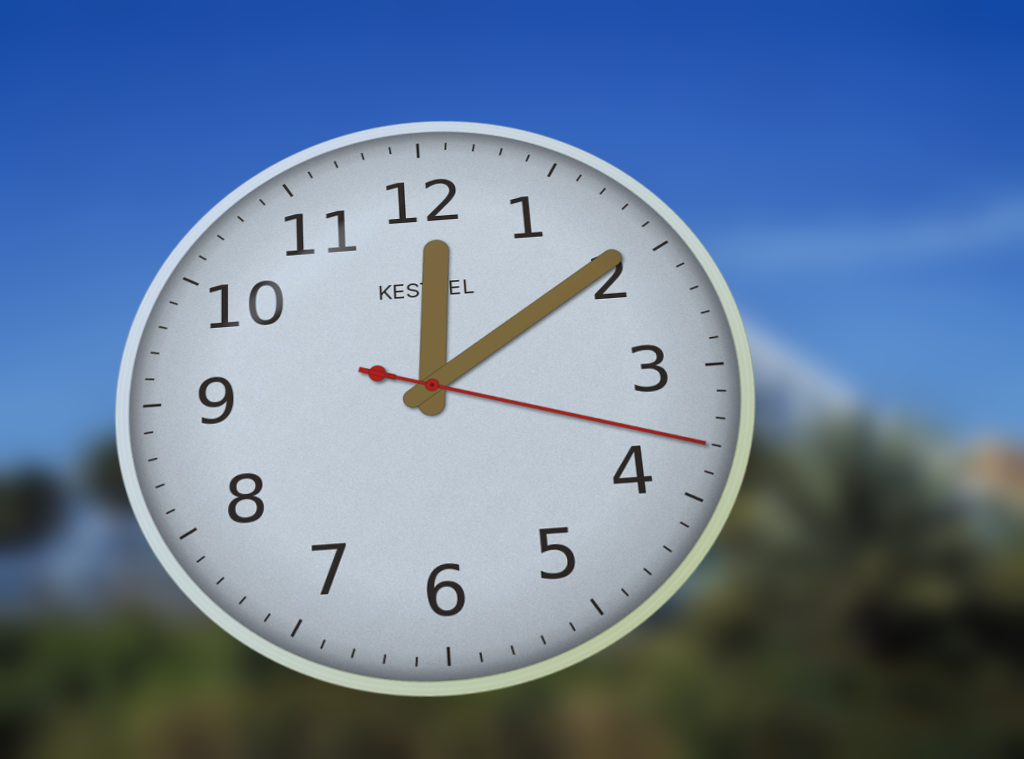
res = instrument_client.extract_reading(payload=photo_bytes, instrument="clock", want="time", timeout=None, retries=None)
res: 12:09:18
